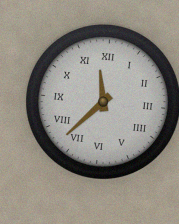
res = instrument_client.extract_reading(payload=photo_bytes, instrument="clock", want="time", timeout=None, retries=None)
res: 11:37
